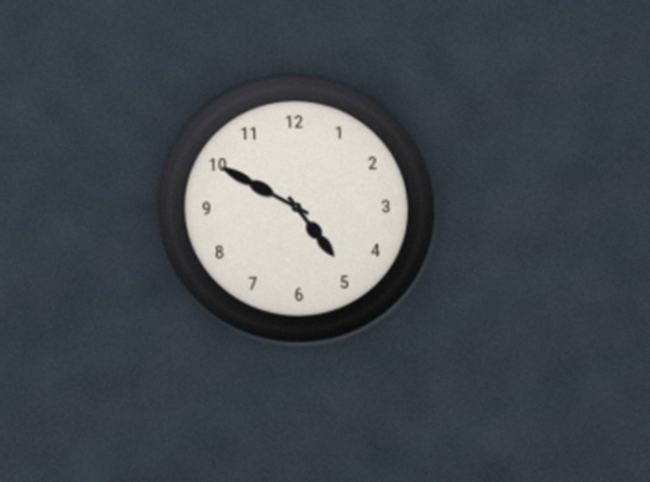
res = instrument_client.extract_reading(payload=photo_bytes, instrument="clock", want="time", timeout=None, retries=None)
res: 4:50
